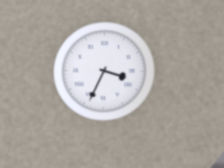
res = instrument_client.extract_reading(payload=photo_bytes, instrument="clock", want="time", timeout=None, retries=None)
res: 3:34
